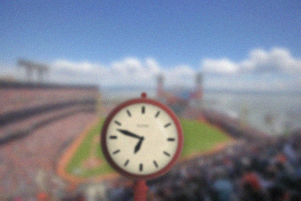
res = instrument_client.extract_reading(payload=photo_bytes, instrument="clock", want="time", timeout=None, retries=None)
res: 6:48
